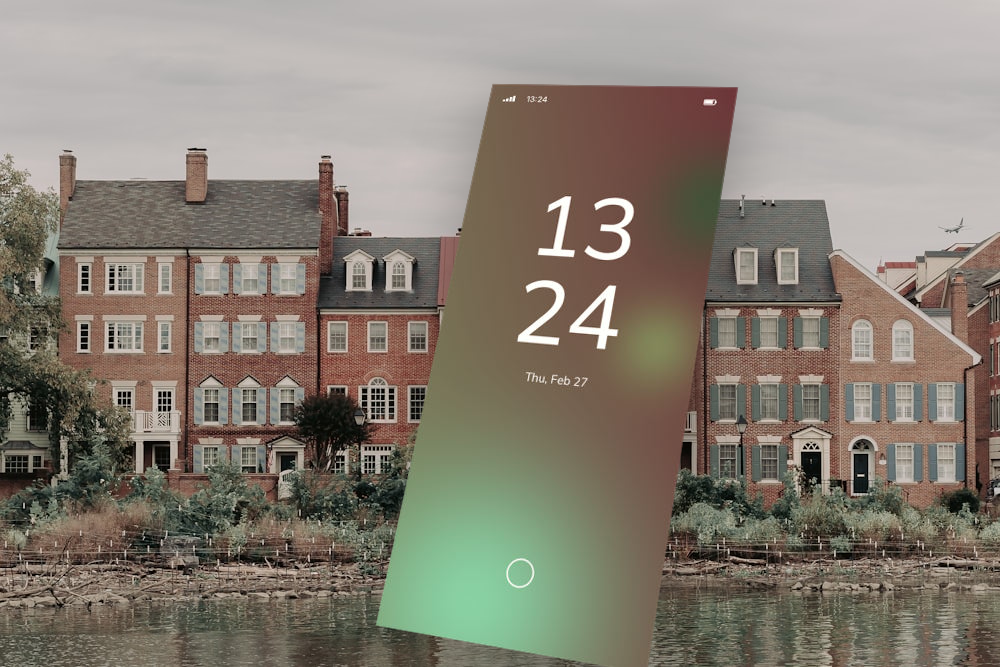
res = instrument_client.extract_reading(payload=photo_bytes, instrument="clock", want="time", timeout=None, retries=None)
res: 13:24
